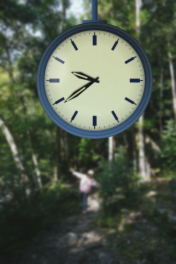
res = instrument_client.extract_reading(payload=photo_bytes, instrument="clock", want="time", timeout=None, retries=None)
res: 9:39
